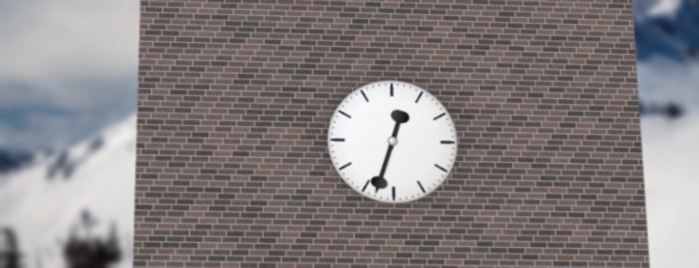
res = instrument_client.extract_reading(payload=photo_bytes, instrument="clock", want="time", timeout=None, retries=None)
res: 12:33
